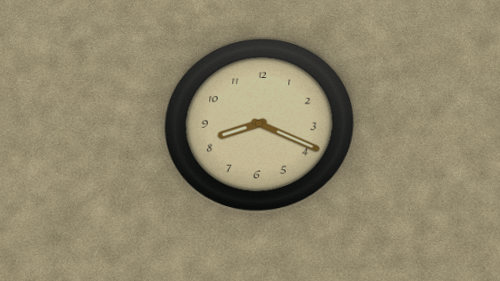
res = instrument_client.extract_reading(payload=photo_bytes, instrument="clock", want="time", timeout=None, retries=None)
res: 8:19
